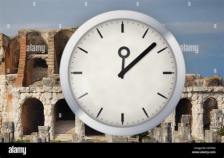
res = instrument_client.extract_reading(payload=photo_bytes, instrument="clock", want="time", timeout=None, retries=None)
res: 12:08
